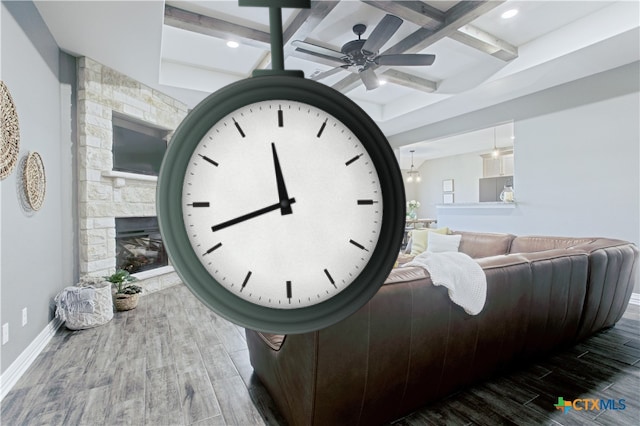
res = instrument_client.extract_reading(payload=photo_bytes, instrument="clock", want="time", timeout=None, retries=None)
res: 11:42
